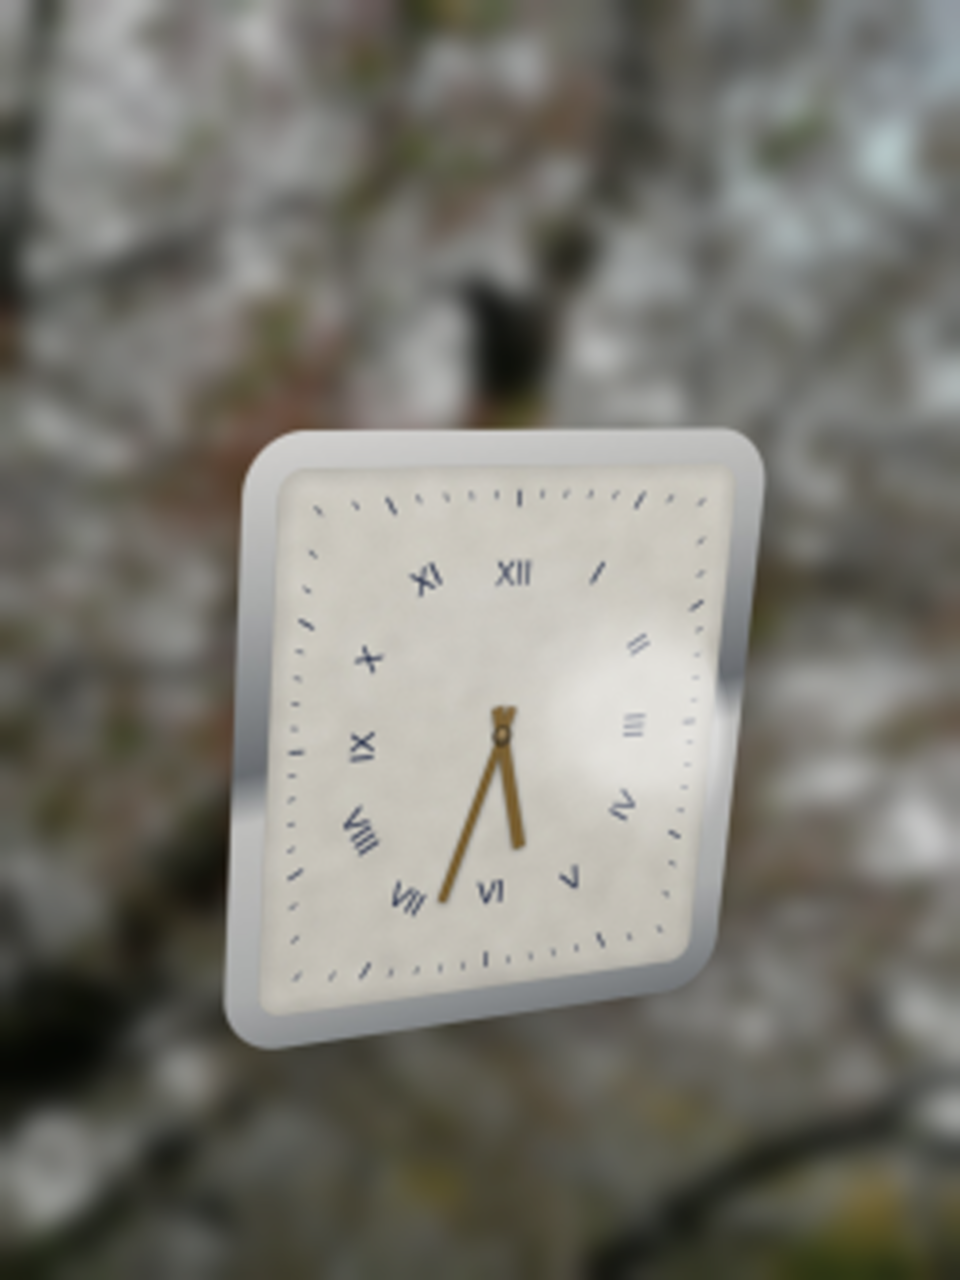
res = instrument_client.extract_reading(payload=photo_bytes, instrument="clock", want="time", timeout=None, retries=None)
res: 5:33
